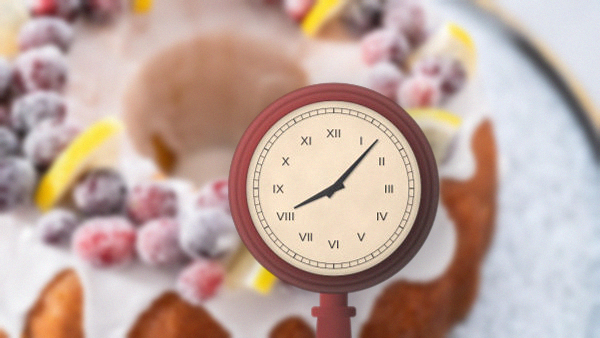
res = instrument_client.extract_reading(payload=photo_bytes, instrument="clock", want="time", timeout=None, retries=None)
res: 8:07
